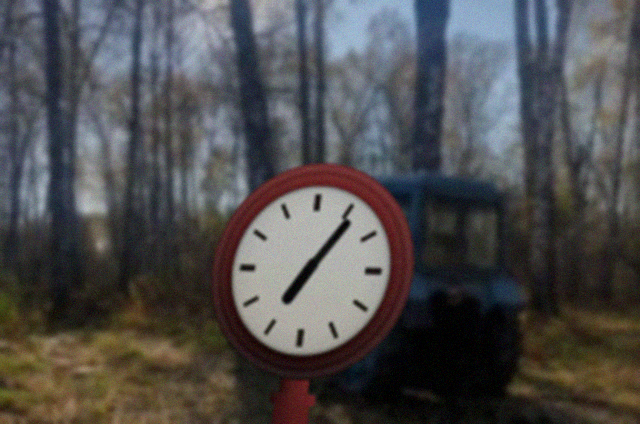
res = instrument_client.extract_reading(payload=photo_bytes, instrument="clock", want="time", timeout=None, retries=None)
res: 7:06
